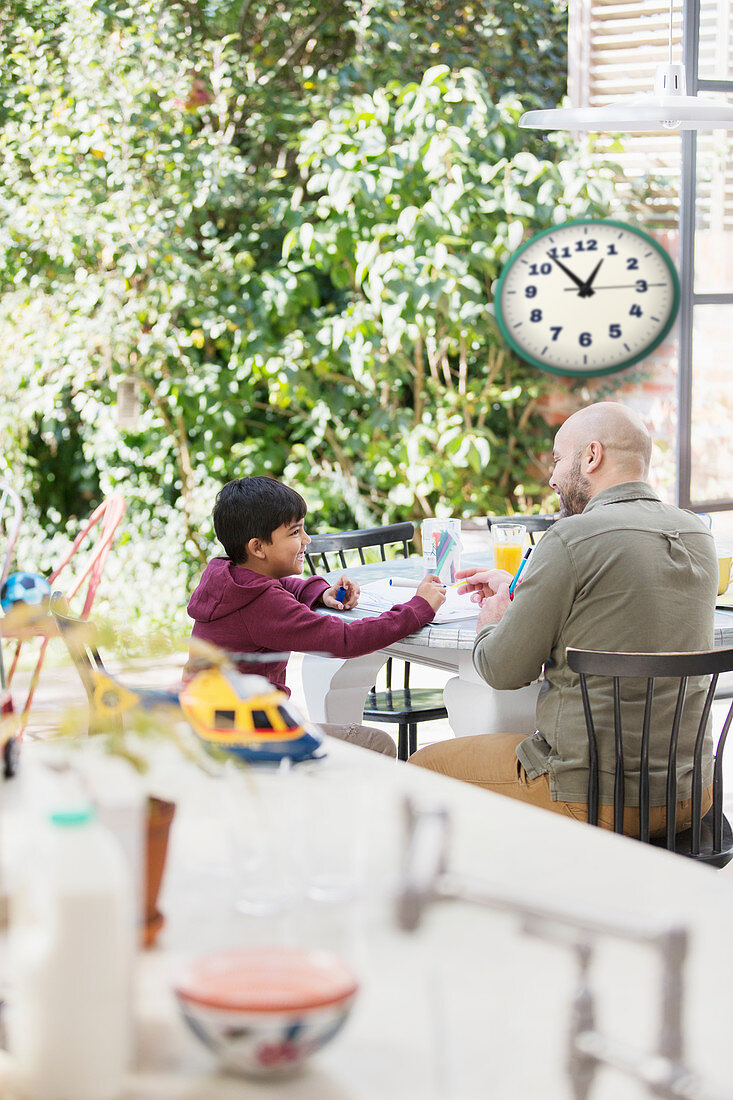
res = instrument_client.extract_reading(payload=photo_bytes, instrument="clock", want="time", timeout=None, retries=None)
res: 12:53:15
